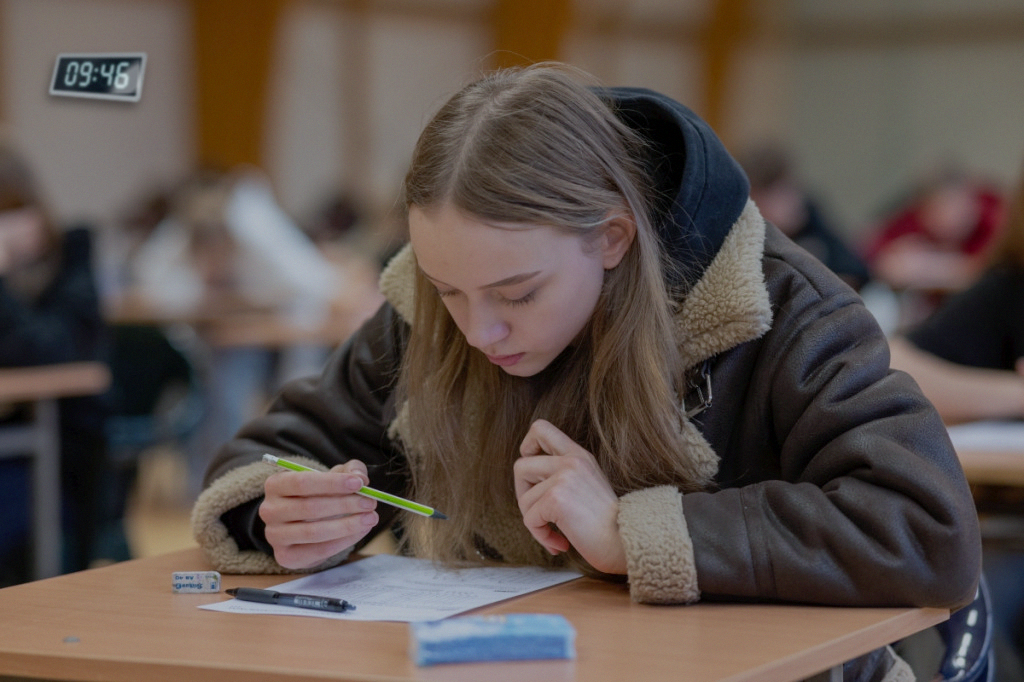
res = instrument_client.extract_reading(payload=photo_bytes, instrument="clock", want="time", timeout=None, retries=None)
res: 9:46
